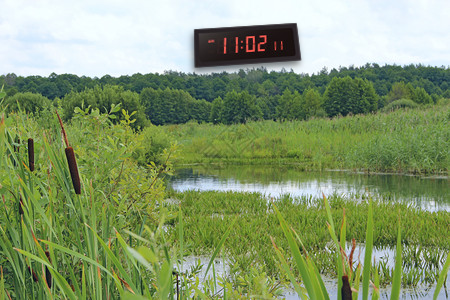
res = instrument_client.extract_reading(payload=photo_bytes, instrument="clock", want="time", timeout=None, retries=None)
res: 11:02:11
